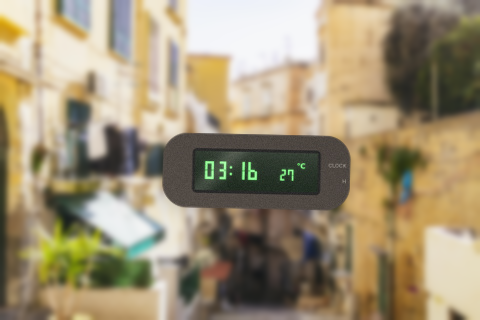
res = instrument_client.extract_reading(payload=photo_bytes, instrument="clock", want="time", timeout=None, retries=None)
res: 3:16
